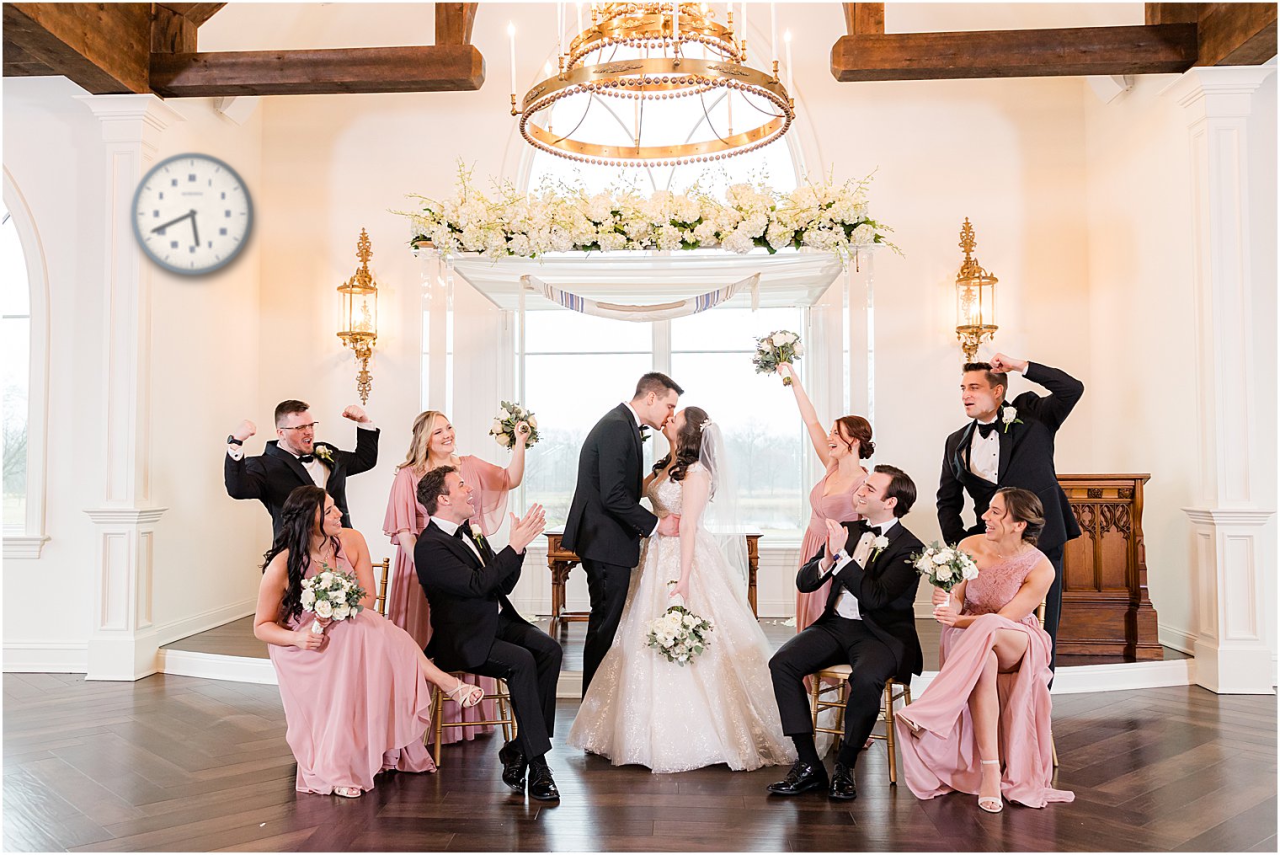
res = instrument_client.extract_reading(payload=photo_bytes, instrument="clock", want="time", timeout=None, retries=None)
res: 5:41
